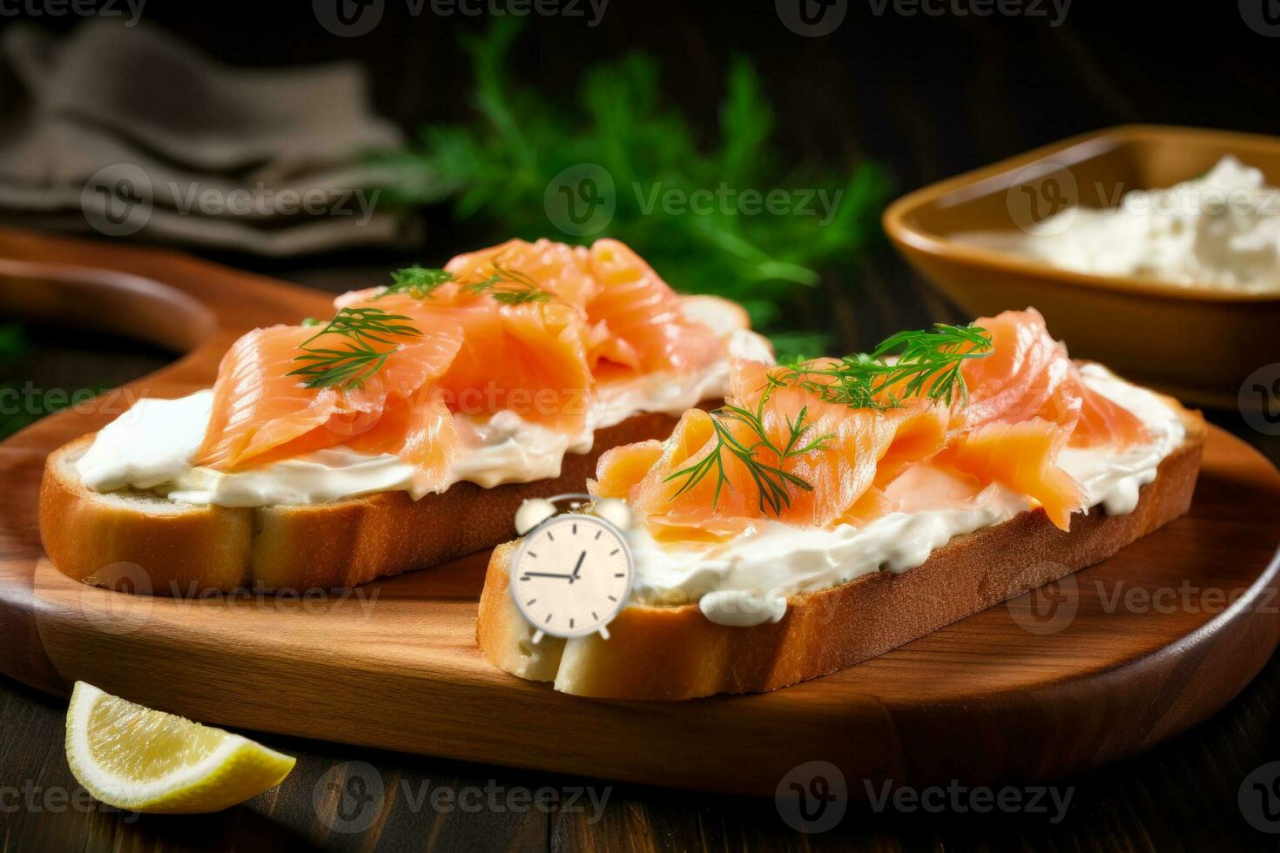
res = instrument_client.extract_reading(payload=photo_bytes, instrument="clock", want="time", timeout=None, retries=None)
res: 12:46
